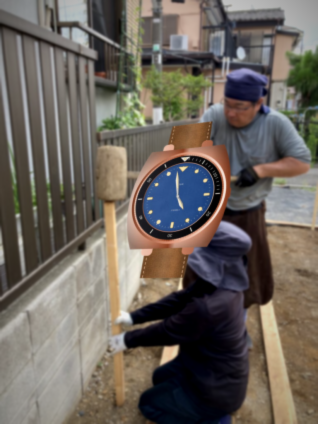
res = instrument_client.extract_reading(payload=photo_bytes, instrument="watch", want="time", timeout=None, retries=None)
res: 4:58
